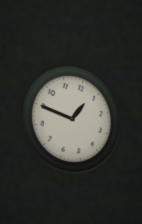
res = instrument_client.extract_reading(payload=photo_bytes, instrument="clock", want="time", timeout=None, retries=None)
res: 12:45
